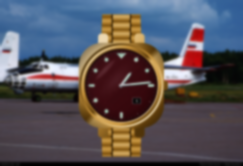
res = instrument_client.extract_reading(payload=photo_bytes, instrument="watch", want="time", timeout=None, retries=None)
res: 1:14
